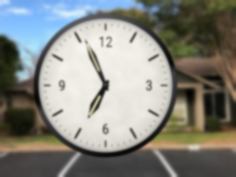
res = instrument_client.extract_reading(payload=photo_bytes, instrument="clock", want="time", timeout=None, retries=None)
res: 6:56
